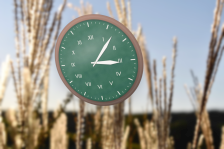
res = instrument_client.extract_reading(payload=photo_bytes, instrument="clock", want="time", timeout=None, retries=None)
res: 3:07
